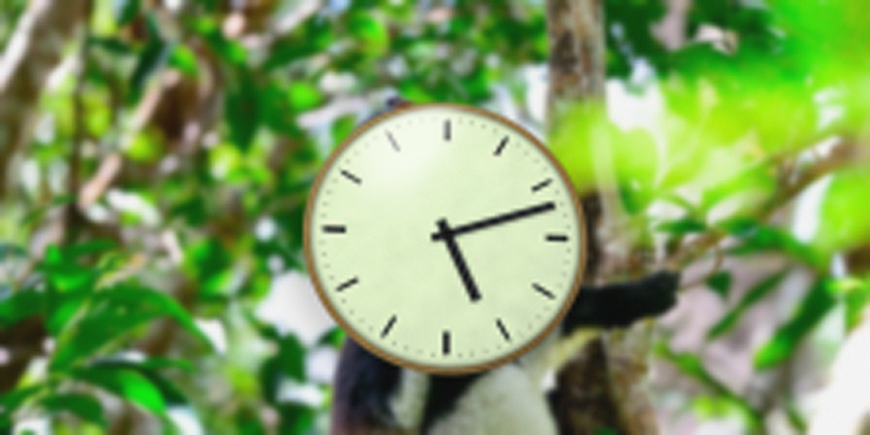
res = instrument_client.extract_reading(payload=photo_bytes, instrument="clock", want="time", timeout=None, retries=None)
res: 5:12
